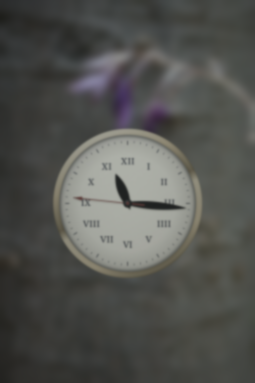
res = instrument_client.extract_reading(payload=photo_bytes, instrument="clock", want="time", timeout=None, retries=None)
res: 11:15:46
